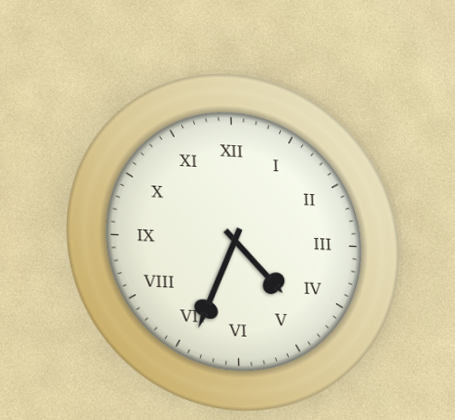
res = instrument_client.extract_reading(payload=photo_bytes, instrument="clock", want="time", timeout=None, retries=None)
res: 4:34
